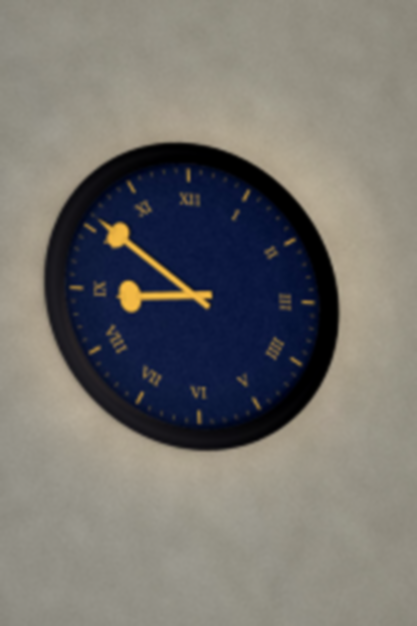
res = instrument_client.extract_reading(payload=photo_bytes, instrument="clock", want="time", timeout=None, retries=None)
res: 8:51
